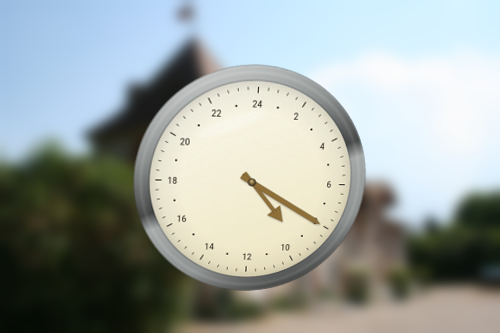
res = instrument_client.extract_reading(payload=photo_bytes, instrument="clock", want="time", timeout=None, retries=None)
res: 9:20
